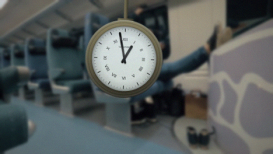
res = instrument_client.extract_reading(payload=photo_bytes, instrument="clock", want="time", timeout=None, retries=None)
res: 12:58
